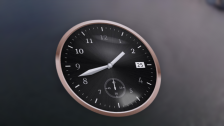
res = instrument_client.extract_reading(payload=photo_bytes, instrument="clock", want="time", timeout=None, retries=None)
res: 1:42
